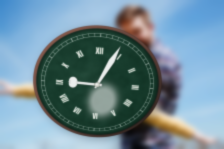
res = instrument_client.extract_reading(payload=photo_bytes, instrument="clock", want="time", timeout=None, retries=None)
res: 9:04
